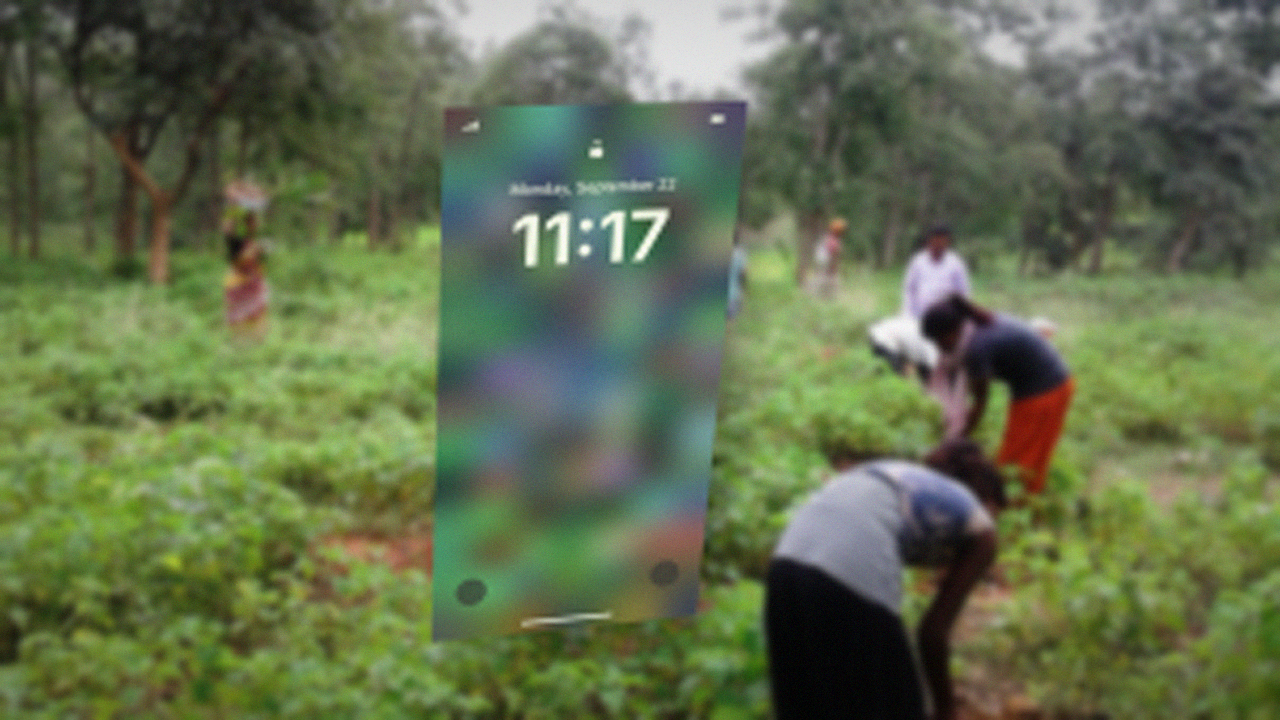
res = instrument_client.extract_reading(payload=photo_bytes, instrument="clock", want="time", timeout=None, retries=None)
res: 11:17
